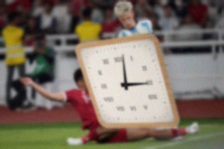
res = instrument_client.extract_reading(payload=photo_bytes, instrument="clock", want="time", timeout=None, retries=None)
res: 3:02
